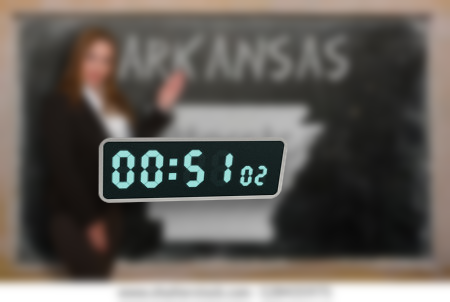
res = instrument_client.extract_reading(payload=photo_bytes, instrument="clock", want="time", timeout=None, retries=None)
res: 0:51:02
